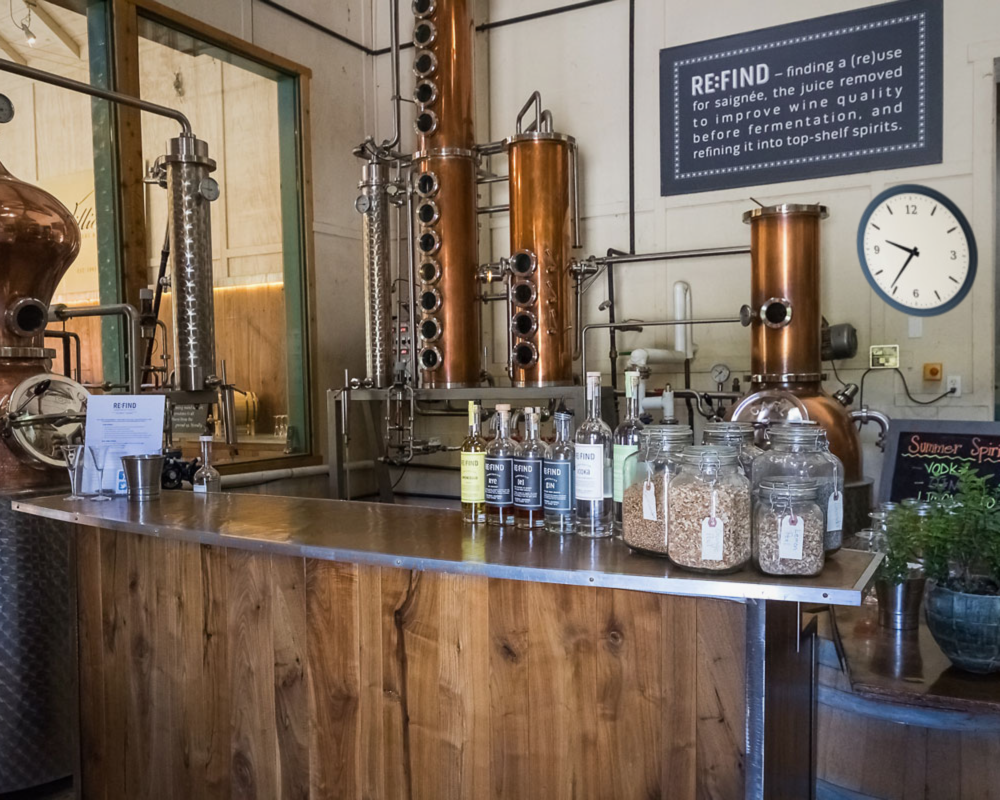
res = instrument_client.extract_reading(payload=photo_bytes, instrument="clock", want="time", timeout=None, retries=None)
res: 9:36
